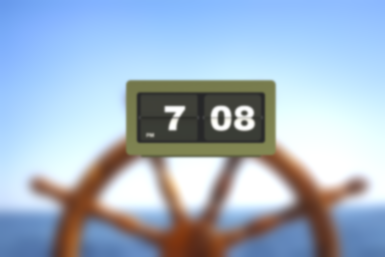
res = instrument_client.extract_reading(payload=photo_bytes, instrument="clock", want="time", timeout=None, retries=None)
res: 7:08
